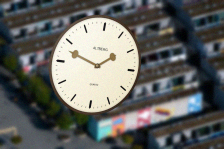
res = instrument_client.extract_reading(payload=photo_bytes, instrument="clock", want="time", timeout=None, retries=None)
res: 1:48
